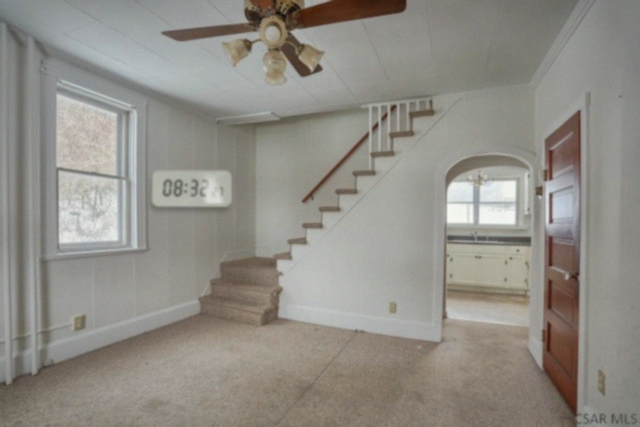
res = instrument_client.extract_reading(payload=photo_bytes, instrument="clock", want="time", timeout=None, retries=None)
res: 8:32
